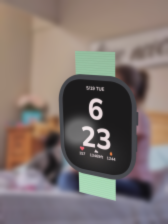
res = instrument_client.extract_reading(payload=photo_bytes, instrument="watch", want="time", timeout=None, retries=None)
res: 6:23
